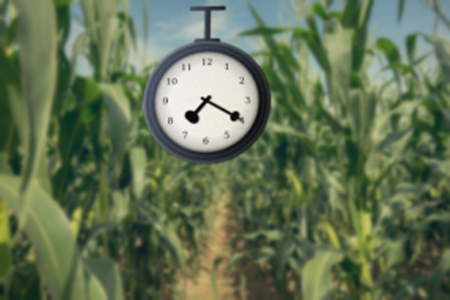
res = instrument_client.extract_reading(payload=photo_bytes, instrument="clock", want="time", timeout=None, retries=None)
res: 7:20
